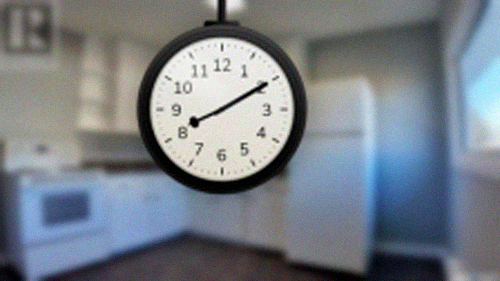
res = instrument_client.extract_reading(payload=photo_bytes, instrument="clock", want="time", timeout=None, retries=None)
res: 8:10
